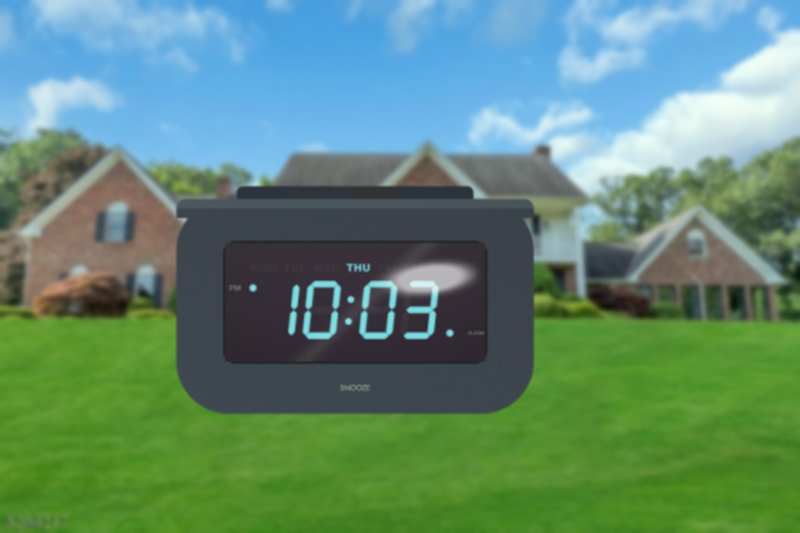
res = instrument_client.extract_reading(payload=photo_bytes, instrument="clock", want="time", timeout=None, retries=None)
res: 10:03
